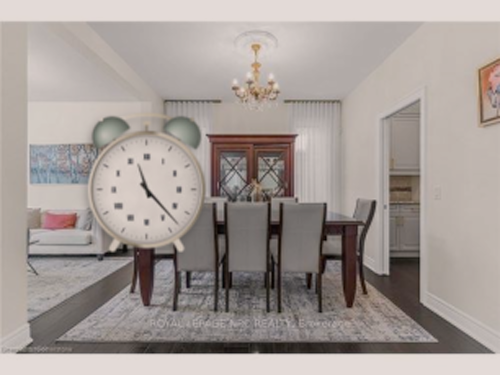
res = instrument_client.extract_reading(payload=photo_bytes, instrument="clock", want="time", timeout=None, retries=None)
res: 11:23
